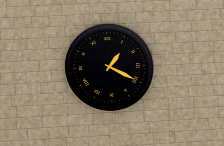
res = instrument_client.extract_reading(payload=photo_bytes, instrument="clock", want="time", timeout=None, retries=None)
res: 1:20
